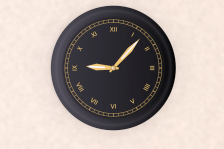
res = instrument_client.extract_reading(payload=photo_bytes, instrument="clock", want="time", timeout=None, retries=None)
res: 9:07
